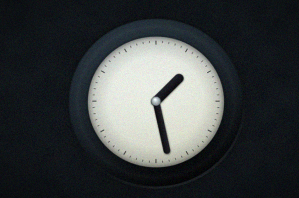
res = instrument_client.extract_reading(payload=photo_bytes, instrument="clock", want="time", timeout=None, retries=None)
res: 1:28
